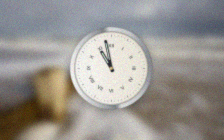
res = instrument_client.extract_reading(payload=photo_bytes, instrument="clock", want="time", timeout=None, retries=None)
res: 10:58
